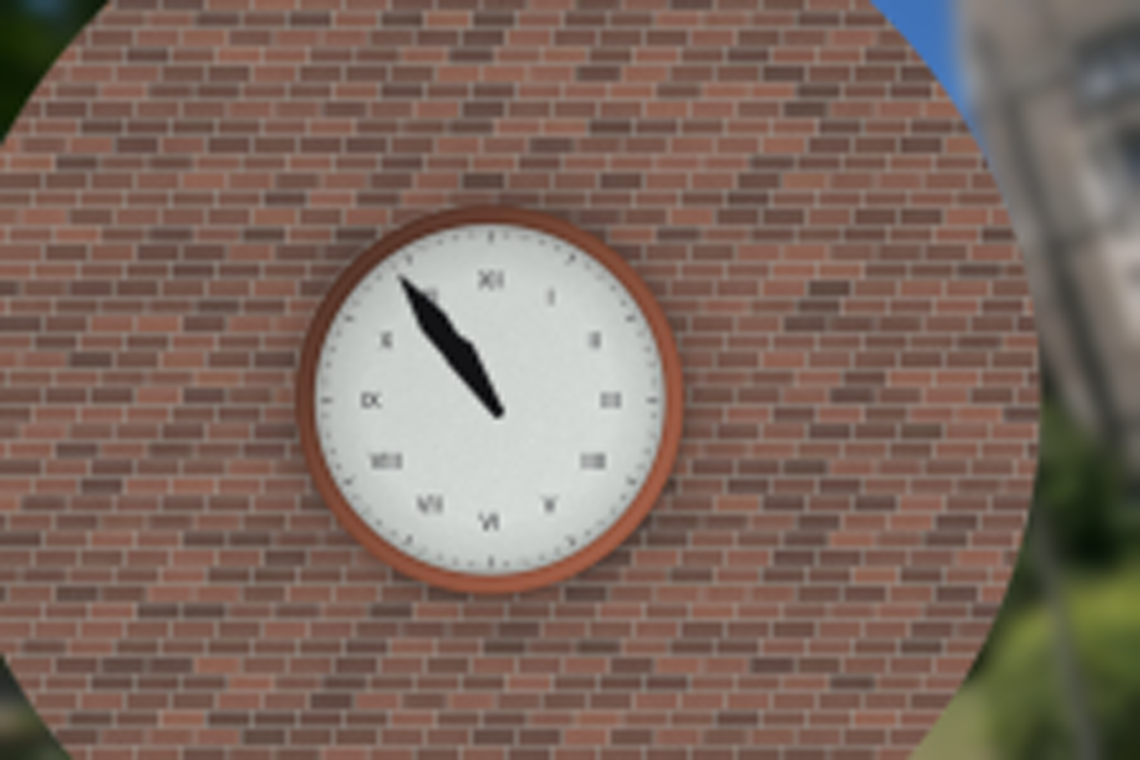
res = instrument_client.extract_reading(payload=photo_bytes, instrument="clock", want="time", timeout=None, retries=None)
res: 10:54
